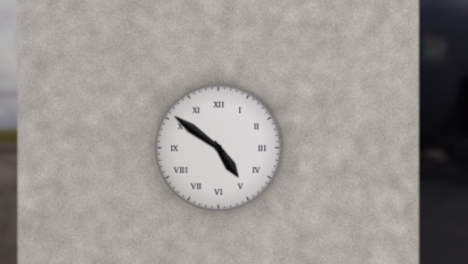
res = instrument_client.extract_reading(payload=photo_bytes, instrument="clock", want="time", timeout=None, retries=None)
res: 4:51
